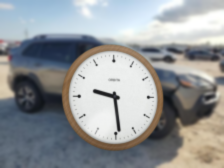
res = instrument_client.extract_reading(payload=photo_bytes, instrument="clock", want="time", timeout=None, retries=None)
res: 9:29
